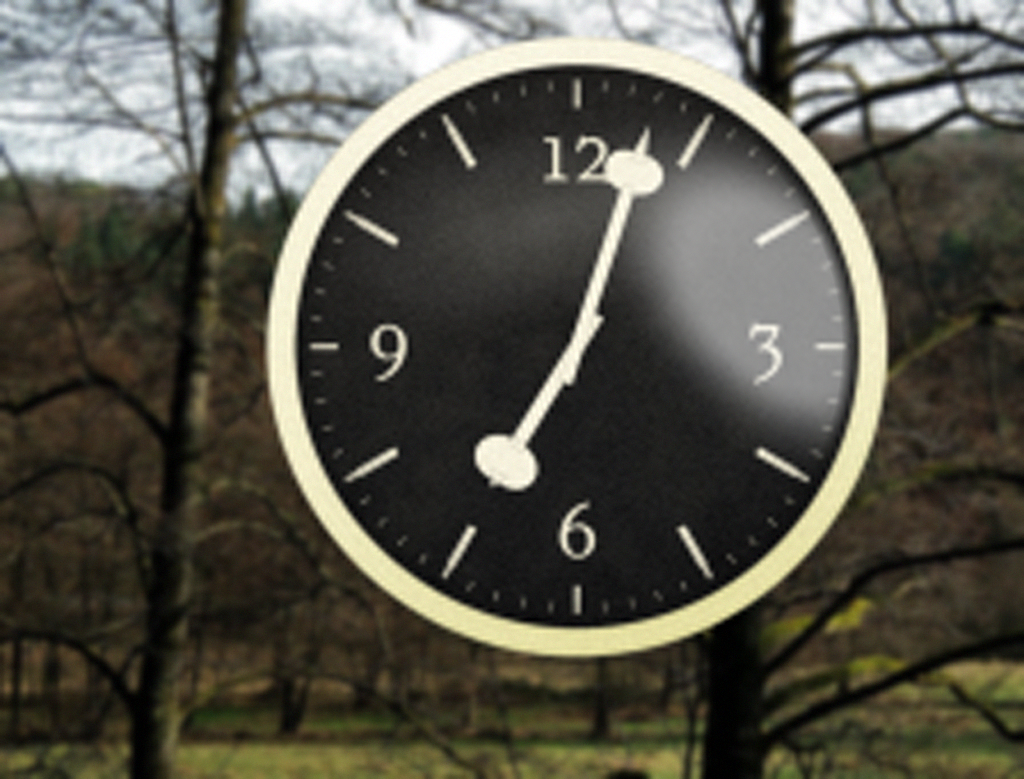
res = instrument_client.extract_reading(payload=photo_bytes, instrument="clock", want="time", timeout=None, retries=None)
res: 7:03
